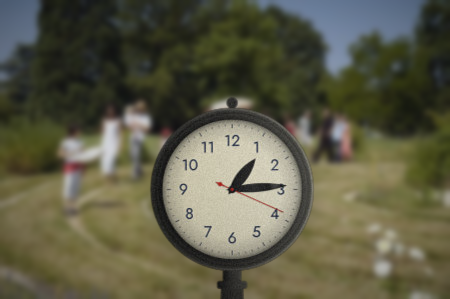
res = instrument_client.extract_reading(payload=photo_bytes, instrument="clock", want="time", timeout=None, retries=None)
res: 1:14:19
